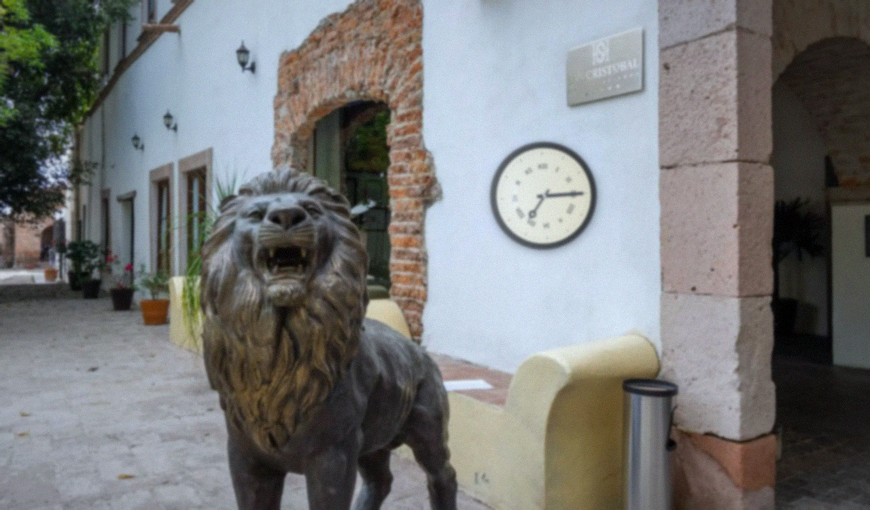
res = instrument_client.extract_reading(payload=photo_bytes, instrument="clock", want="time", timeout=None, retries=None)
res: 7:15
